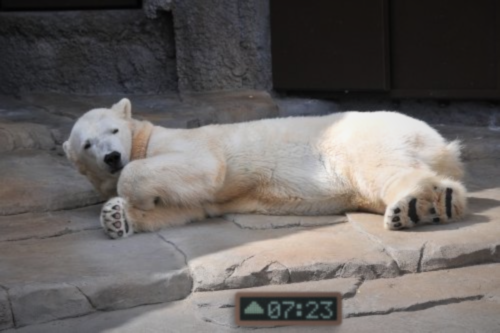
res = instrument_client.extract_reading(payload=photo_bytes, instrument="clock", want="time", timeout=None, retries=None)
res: 7:23
